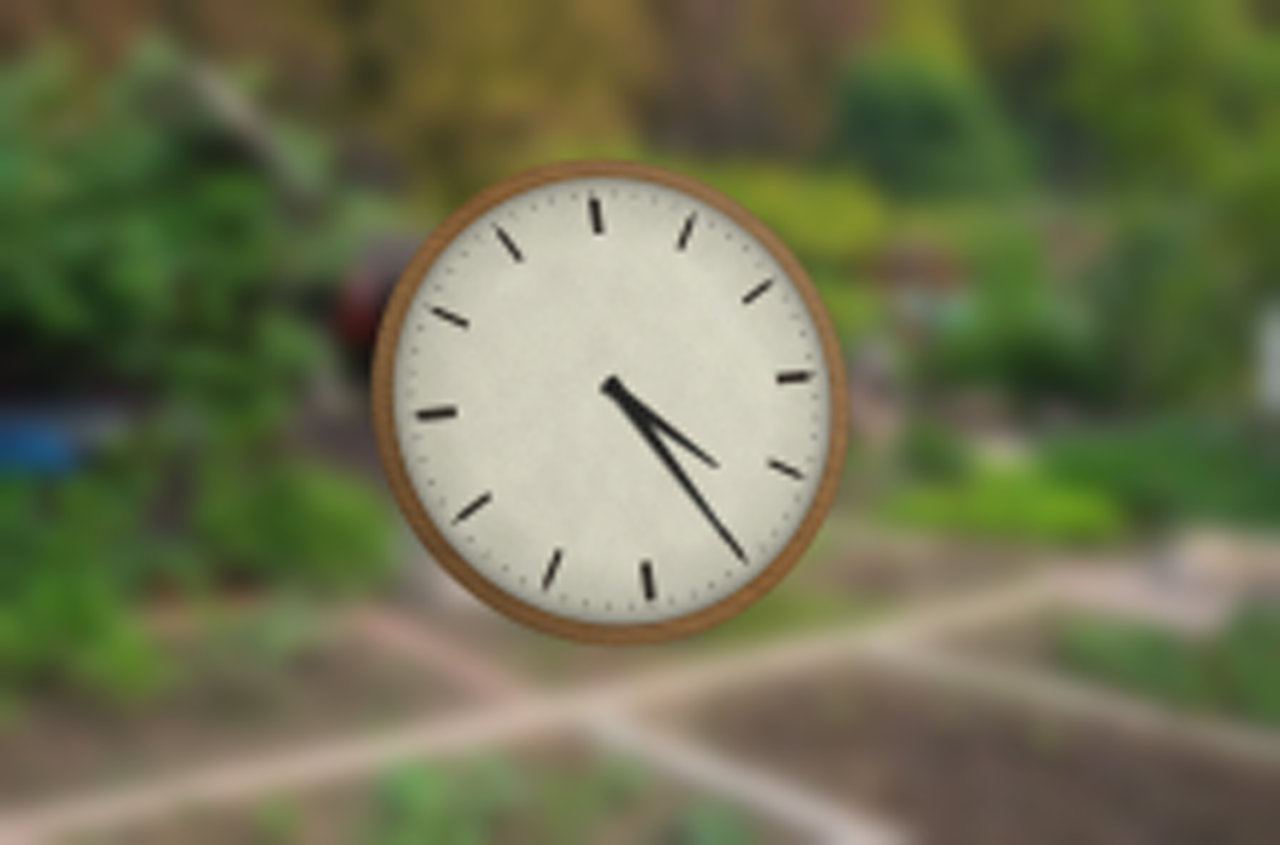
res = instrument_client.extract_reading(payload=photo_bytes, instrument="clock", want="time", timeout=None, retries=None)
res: 4:25
